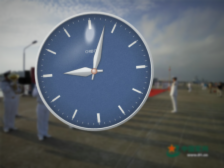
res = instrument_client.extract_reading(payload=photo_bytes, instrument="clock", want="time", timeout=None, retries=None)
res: 9:03
